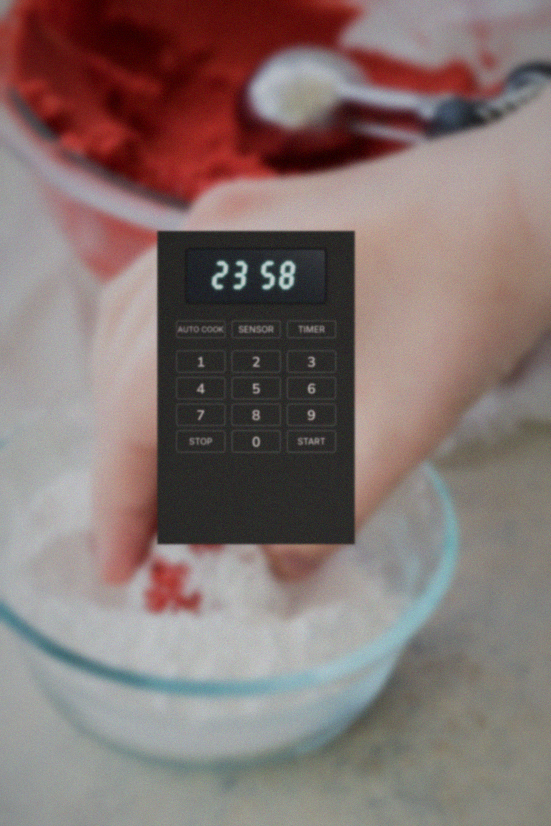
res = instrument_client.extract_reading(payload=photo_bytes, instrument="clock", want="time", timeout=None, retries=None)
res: 23:58
